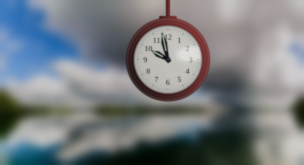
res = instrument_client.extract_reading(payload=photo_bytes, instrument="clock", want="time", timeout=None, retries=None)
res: 9:58
